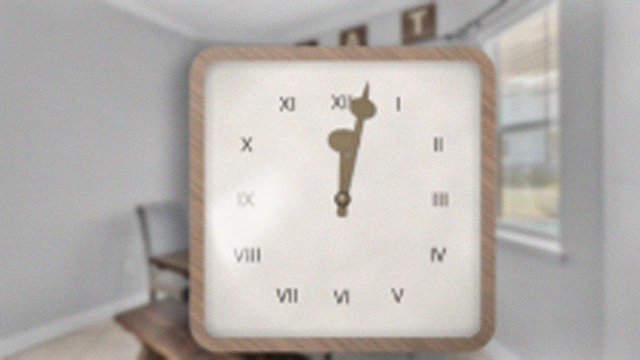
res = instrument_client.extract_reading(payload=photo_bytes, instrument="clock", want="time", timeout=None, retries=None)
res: 12:02
